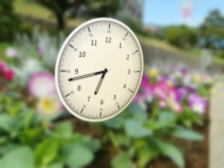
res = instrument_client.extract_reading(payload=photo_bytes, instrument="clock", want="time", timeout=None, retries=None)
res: 6:43
